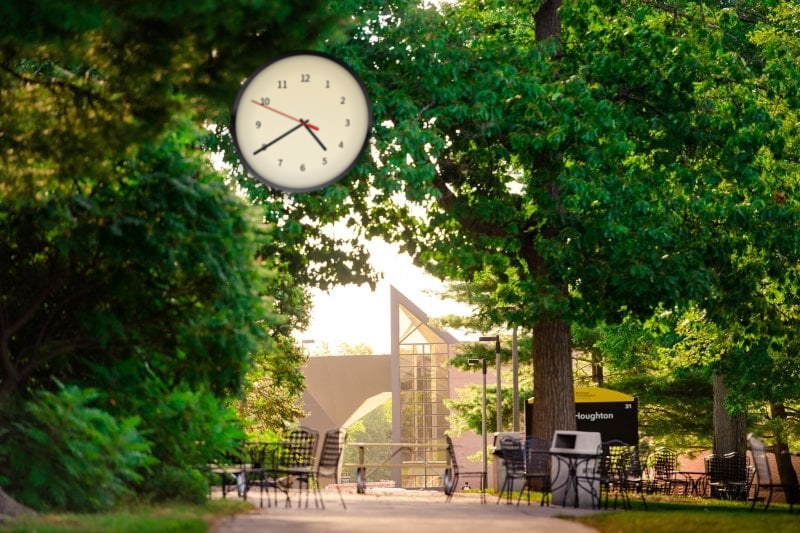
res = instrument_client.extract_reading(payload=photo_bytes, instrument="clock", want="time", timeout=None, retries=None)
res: 4:39:49
